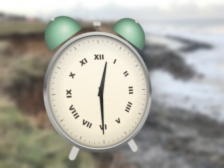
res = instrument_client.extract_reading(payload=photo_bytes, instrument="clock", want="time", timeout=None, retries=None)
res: 12:30
